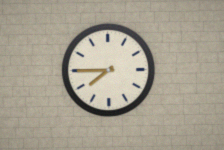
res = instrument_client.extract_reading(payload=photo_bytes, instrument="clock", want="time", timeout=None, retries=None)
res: 7:45
